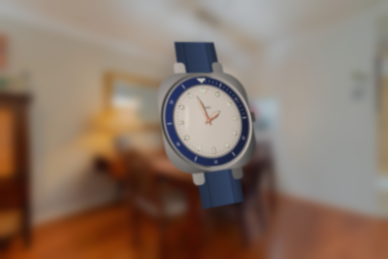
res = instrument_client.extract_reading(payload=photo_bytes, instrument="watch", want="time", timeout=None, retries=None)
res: 1:57
